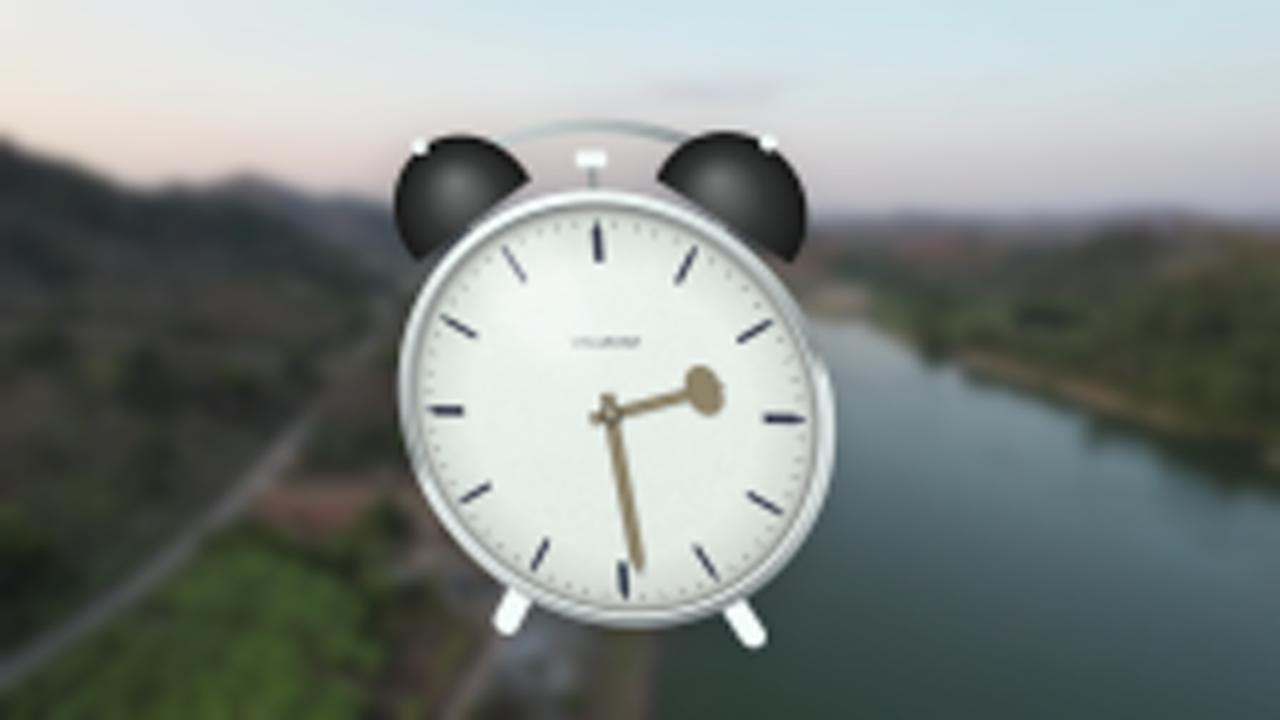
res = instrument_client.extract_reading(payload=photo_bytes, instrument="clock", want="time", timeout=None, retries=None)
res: 2:29
